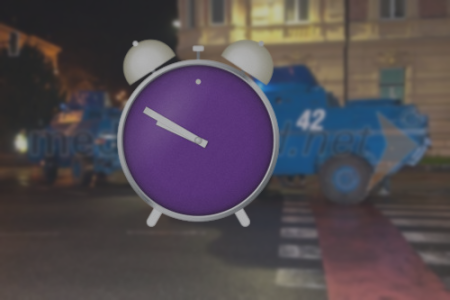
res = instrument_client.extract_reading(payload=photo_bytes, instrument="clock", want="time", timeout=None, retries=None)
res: 9:50
